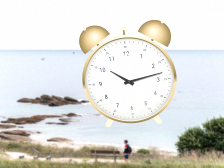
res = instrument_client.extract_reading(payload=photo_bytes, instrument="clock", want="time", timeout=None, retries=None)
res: 10:13
